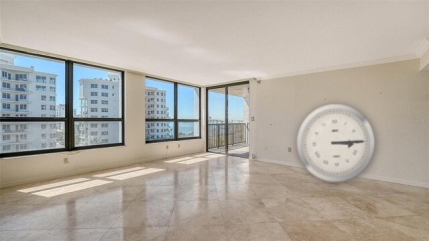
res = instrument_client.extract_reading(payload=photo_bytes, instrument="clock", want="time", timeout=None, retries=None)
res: 3:15
